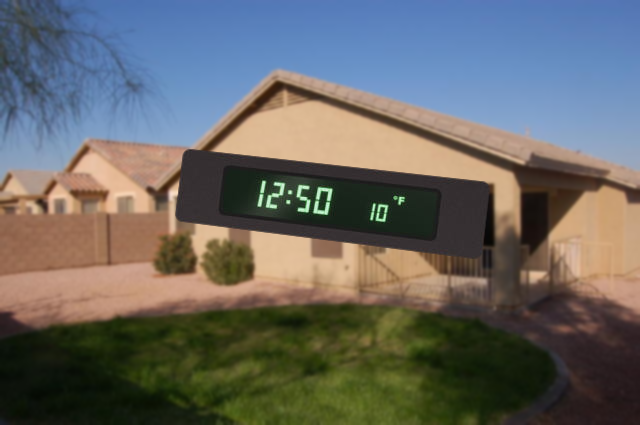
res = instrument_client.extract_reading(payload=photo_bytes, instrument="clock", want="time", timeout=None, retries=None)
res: 12:50
